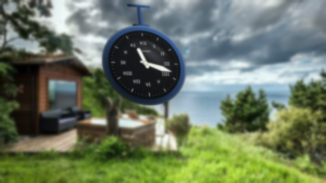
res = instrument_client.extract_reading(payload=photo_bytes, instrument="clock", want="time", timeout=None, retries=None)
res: 11:18
